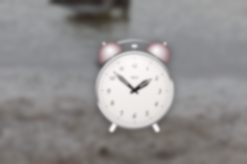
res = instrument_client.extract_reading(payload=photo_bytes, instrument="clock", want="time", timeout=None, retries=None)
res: 1:52
